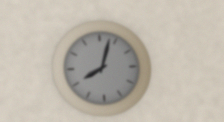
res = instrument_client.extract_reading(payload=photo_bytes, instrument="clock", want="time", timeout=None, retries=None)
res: 8:03
